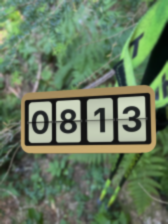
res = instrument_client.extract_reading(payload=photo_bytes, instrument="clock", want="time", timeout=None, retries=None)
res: 8:13
